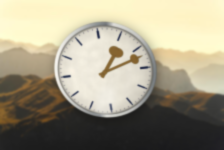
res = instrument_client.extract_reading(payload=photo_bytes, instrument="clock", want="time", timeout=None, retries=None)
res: 1:12
